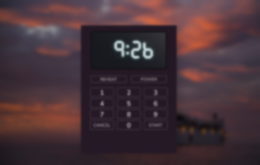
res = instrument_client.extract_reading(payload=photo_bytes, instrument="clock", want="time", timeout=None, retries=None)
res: 9:26
